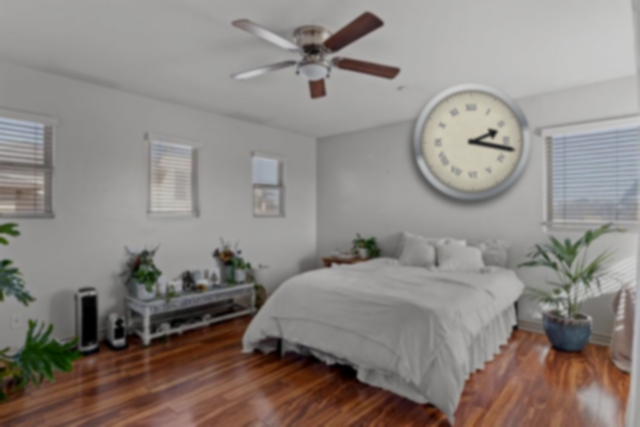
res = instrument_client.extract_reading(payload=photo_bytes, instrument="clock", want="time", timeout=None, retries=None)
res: 2:17
